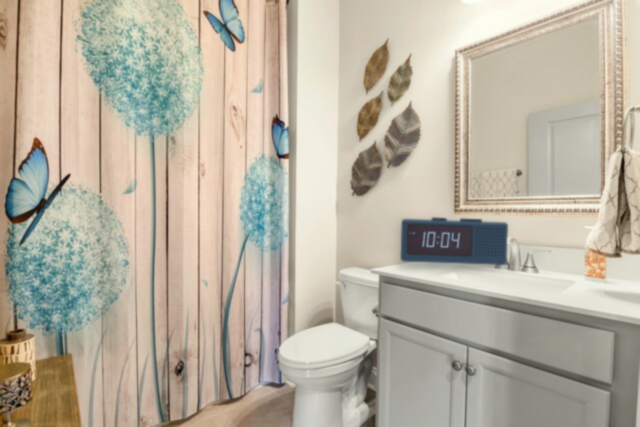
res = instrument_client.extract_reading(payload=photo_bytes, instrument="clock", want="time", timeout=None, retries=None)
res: 10:04
